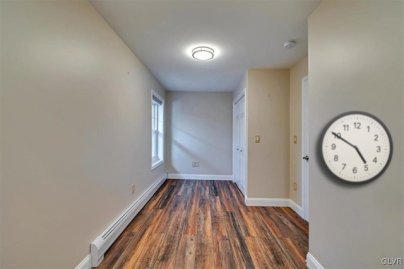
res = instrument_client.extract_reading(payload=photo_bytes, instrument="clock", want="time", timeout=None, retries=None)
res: 4:50
